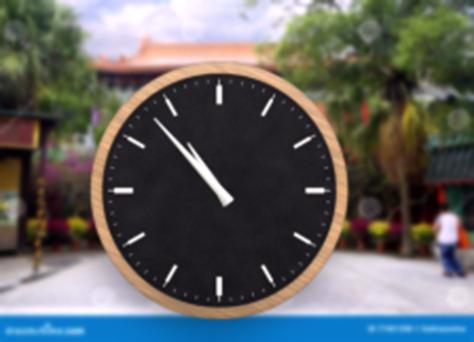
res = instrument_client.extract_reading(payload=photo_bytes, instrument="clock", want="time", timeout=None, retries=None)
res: 10:53
